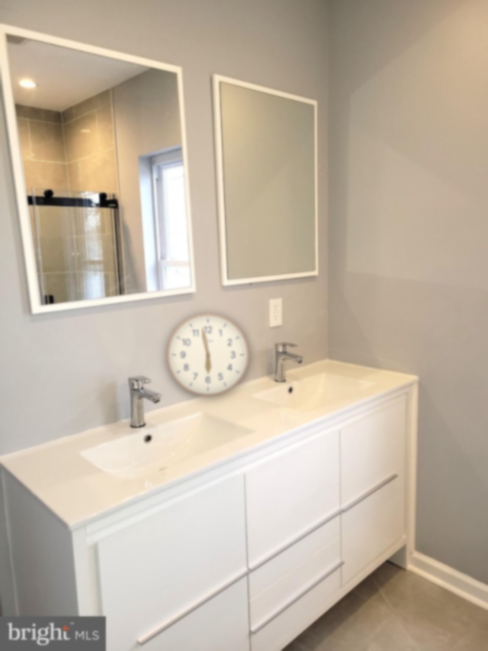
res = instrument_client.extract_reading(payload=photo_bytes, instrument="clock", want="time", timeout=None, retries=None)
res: 5:58
